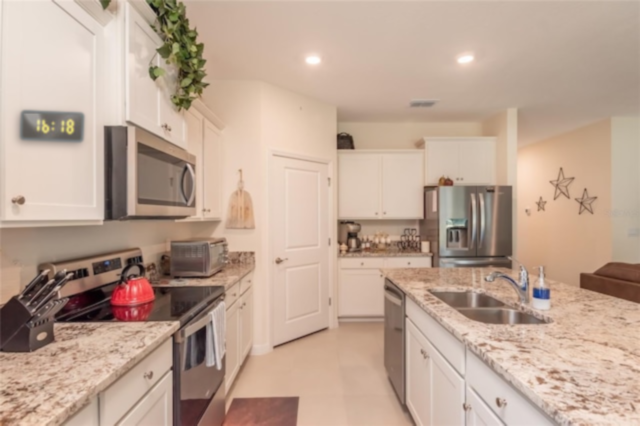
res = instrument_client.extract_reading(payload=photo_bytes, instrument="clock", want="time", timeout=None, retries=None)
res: 16:18
